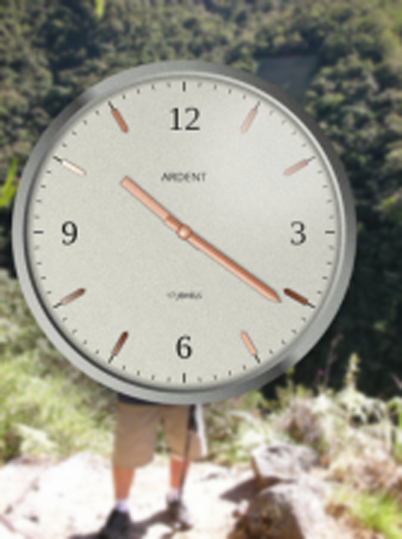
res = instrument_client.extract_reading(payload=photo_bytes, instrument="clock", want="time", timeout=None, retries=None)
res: 10:21
